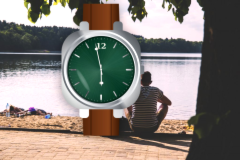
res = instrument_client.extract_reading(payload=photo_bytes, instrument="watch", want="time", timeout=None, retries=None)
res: 5:58
